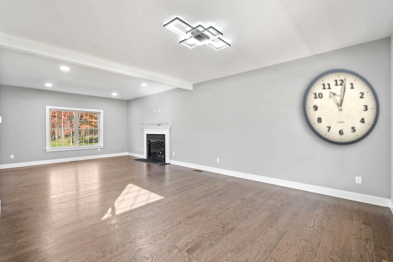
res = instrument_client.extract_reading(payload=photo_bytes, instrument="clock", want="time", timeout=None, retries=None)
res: 11:02
